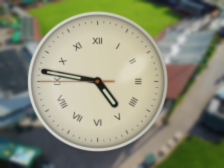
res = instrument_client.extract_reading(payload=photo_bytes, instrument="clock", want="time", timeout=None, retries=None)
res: 4:46:45
